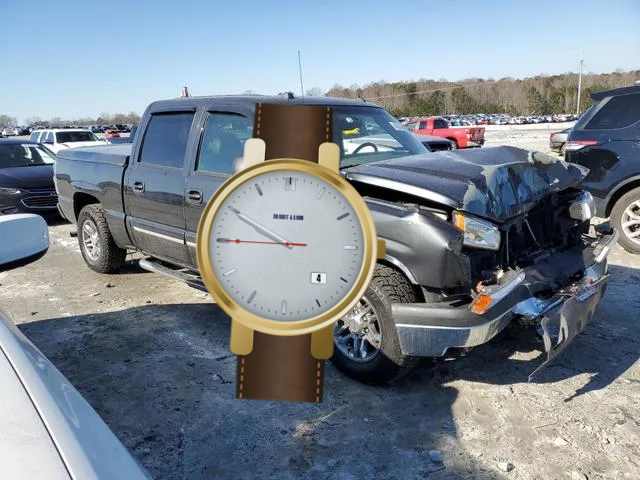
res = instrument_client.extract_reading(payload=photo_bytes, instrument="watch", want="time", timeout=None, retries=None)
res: 9:49:45
